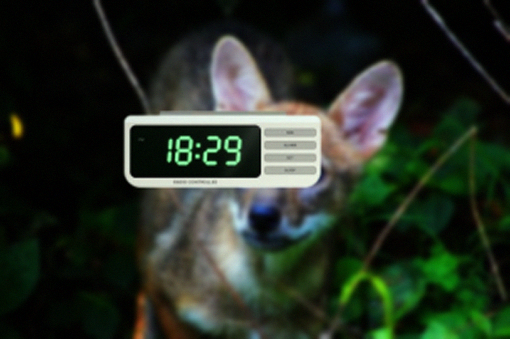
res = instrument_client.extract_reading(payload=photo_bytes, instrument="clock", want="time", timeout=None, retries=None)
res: 18:29
